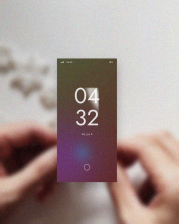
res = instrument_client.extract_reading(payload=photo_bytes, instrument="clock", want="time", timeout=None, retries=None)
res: 4:32
